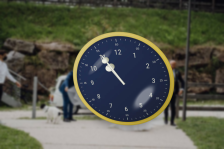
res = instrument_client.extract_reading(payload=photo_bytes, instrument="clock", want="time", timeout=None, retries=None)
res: 10:55
